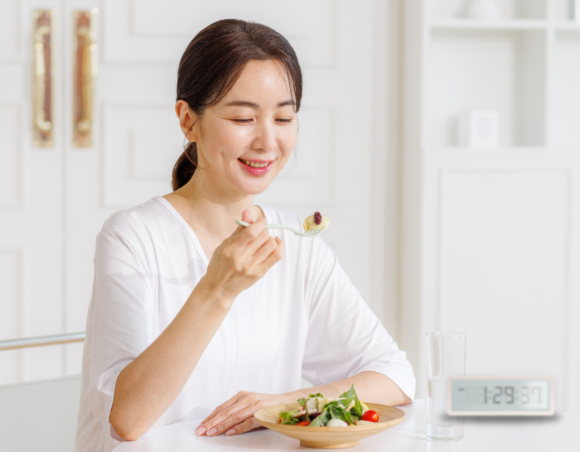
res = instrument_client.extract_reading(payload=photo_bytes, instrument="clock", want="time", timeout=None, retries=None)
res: 1:29:37
